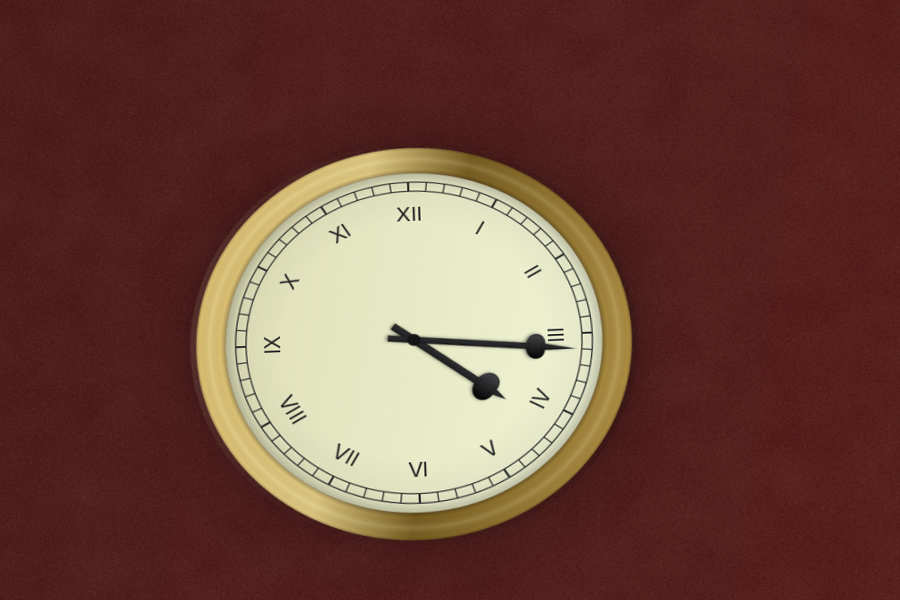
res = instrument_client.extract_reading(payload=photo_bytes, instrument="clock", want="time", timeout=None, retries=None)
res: 4:16
